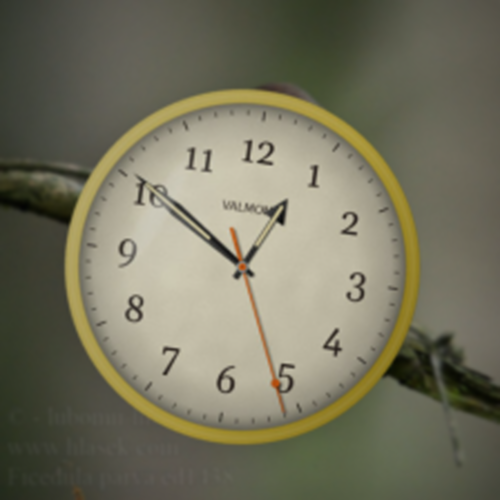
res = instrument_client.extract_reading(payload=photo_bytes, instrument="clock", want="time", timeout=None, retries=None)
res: 12:50:26
